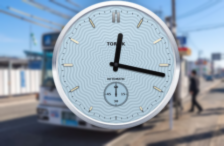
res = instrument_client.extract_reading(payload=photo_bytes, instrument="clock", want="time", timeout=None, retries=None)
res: 12:17
